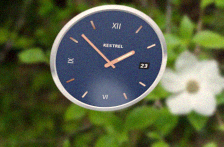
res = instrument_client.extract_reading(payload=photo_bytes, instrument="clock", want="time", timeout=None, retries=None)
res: 1:52
